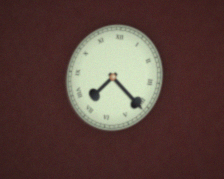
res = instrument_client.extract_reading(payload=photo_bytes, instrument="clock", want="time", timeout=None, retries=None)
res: 7:21
